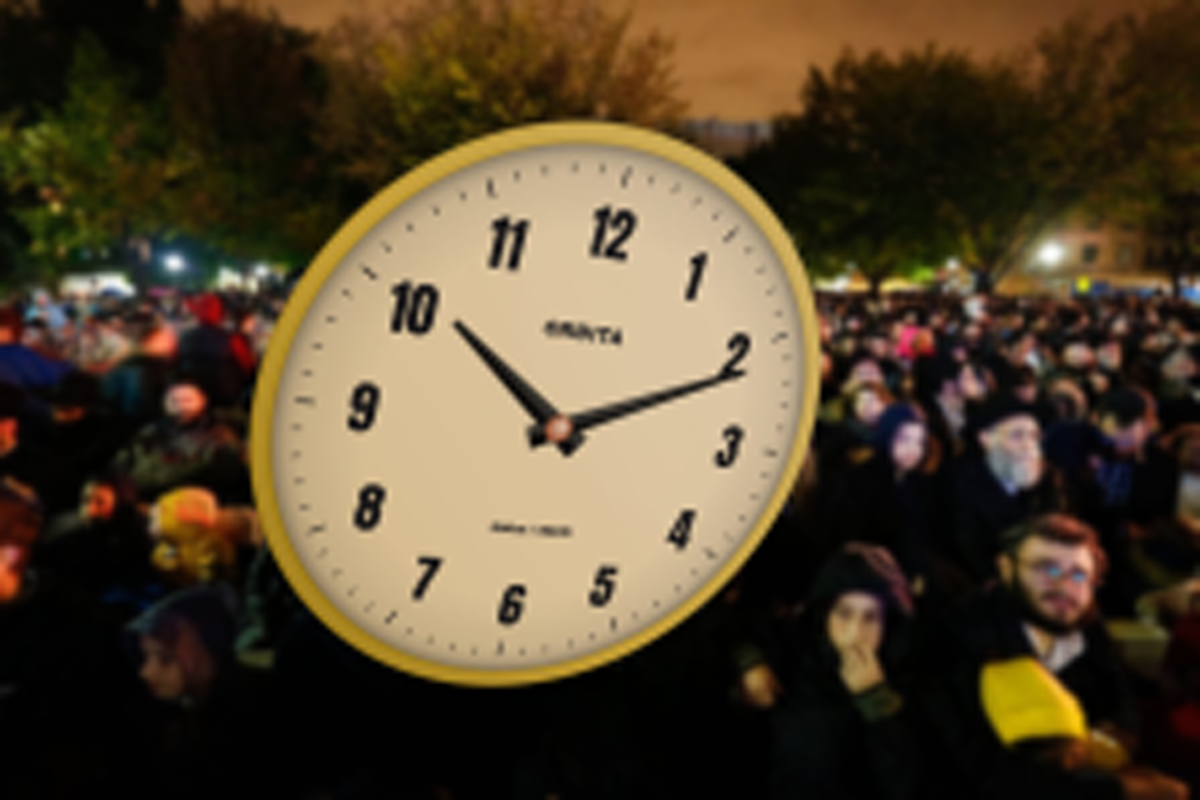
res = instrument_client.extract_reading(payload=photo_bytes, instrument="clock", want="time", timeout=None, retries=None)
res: 10:11
